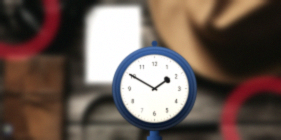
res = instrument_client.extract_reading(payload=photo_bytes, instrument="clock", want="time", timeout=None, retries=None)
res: 1:50
